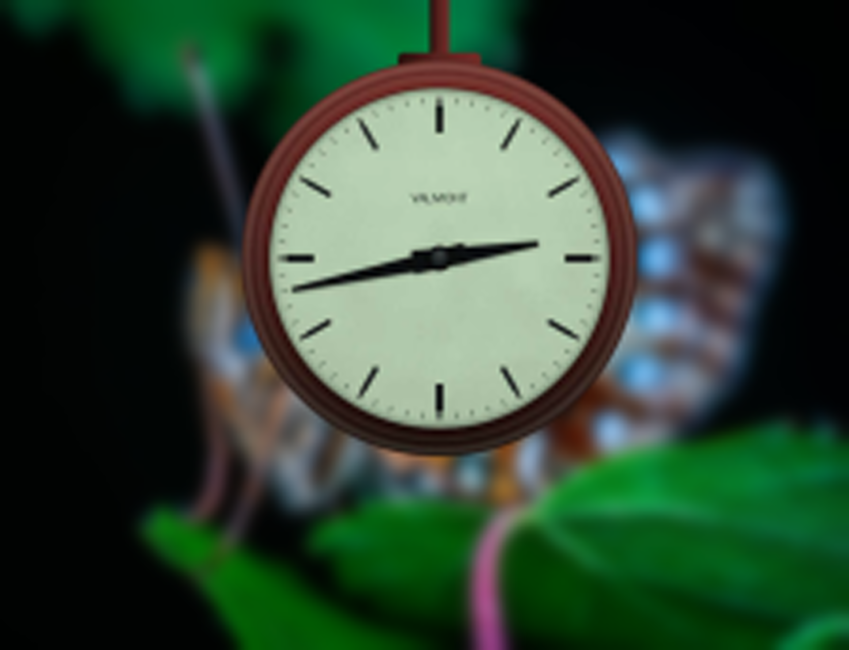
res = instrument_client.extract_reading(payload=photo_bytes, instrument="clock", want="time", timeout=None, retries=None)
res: 2:43
